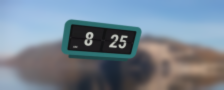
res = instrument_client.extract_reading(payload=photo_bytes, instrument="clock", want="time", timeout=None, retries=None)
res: 8:25
